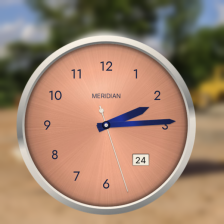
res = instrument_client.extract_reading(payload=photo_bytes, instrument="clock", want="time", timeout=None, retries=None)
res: 2:14:27
